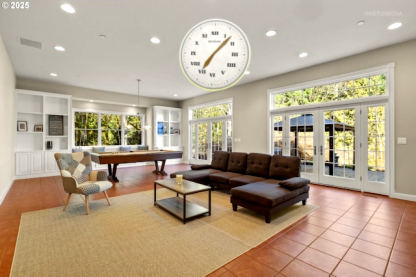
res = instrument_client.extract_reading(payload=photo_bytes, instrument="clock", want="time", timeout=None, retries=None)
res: 7:07
